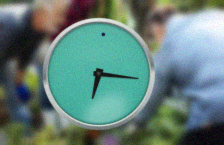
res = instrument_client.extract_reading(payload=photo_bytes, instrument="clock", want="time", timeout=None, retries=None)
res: 6:15
